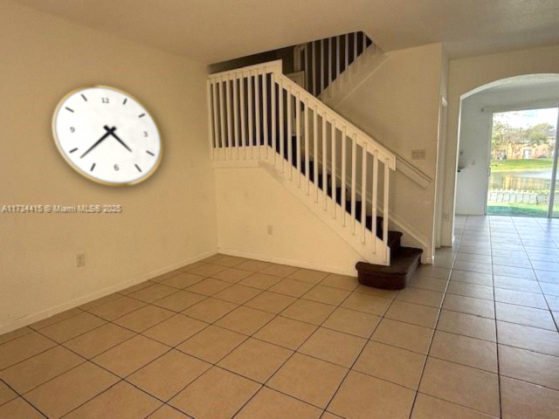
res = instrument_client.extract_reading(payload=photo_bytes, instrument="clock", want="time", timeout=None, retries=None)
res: 4:38
